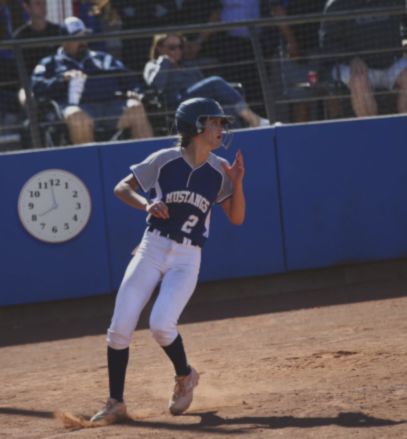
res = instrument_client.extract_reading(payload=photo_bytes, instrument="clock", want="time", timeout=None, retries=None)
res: 7:58
